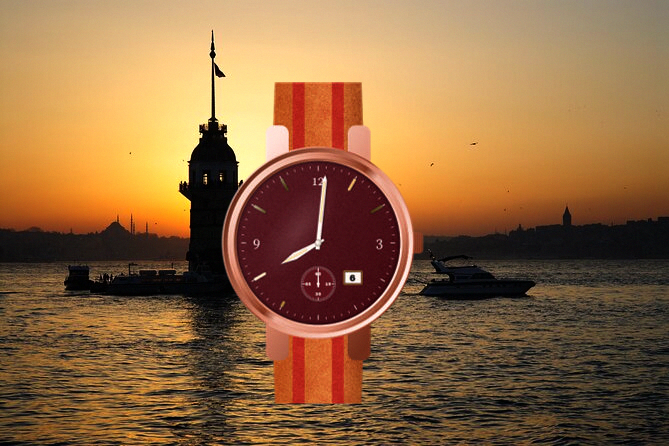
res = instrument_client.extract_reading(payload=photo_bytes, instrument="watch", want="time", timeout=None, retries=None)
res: 8:01
